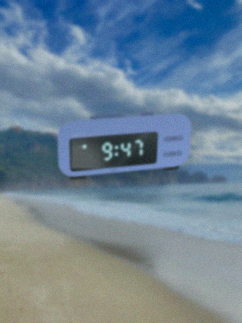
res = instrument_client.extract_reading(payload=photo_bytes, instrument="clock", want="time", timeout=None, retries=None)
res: 9:47
